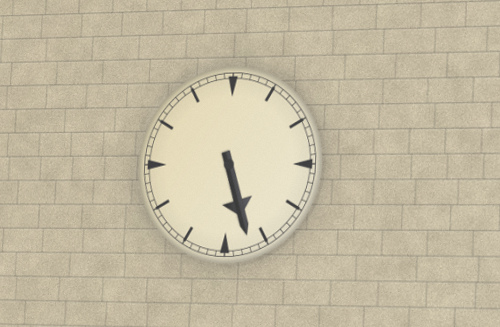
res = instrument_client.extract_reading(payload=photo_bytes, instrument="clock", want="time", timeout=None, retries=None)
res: 5:27
